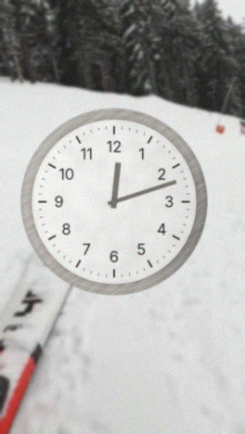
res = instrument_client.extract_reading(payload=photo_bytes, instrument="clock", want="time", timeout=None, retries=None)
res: 12:12
